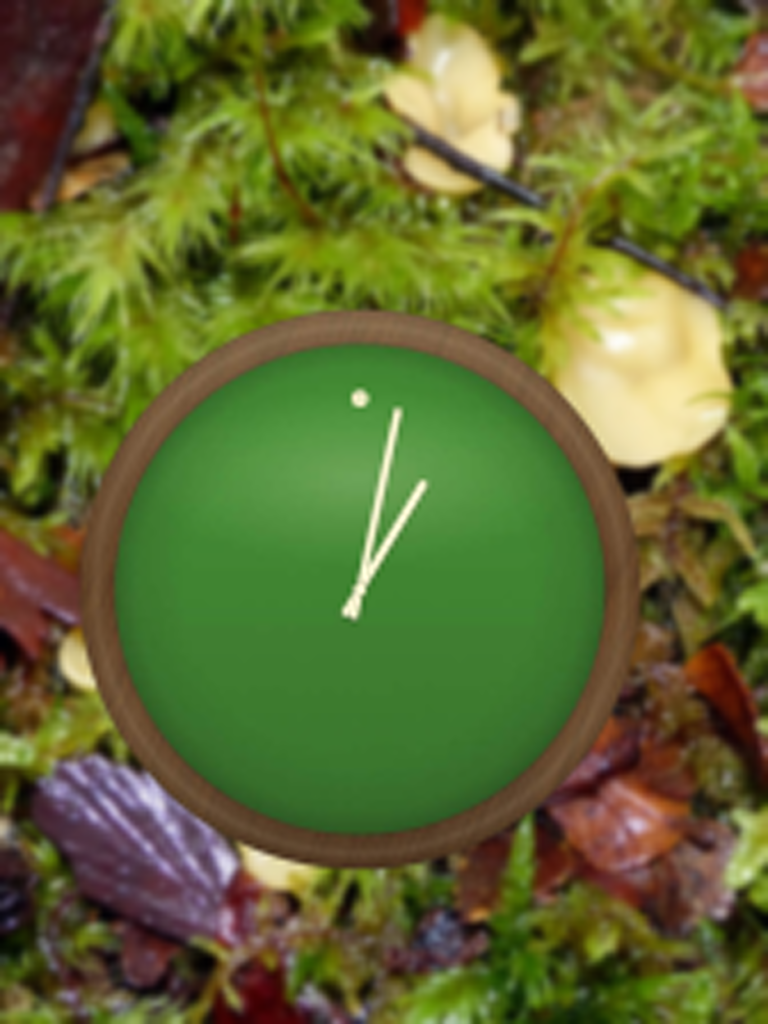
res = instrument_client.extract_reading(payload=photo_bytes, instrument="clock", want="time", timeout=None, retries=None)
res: 1:02
